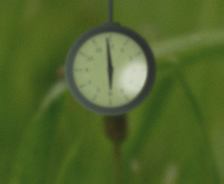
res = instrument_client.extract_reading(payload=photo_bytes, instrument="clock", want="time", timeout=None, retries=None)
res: 5:59
